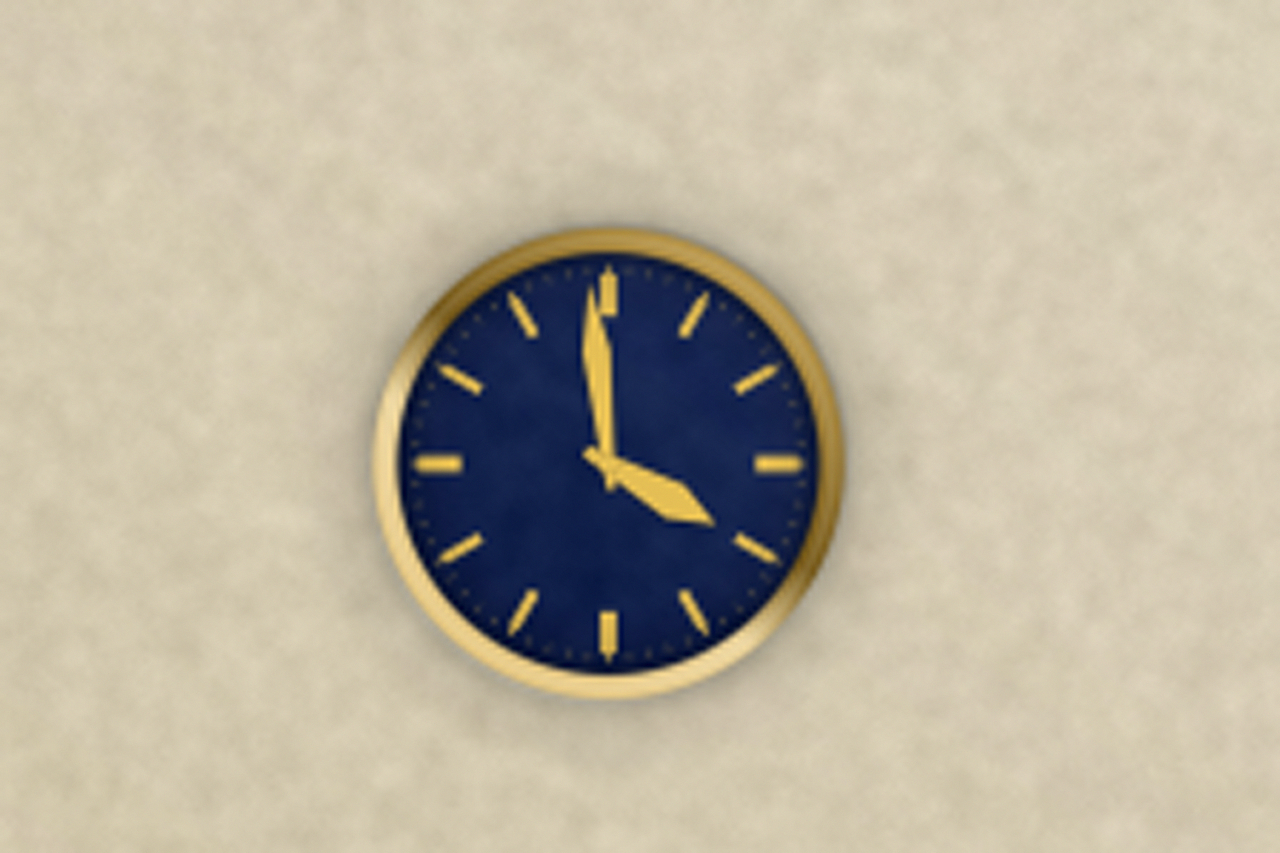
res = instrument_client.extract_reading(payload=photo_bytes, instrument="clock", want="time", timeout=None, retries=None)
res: 3:59
